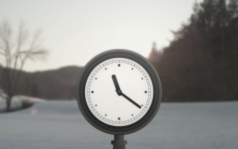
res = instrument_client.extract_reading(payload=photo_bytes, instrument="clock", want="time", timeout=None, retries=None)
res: 11:21
